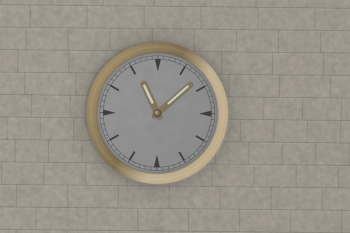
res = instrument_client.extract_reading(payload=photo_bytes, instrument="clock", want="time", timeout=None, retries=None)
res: 11:08
